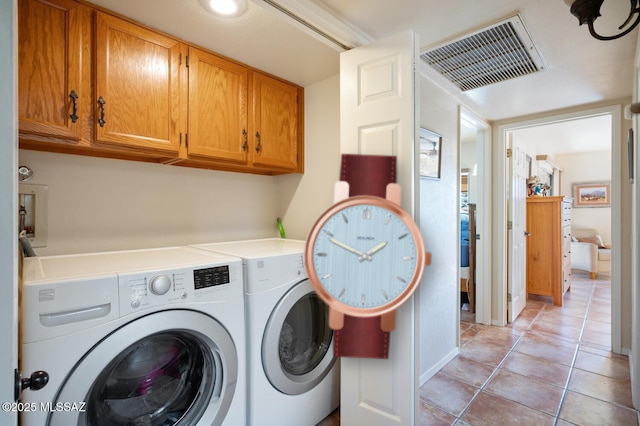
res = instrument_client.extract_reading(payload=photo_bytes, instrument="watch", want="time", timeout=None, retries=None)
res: 1:49
